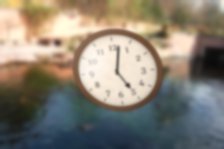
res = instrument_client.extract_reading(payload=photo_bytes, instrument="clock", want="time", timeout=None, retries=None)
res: 5:02
